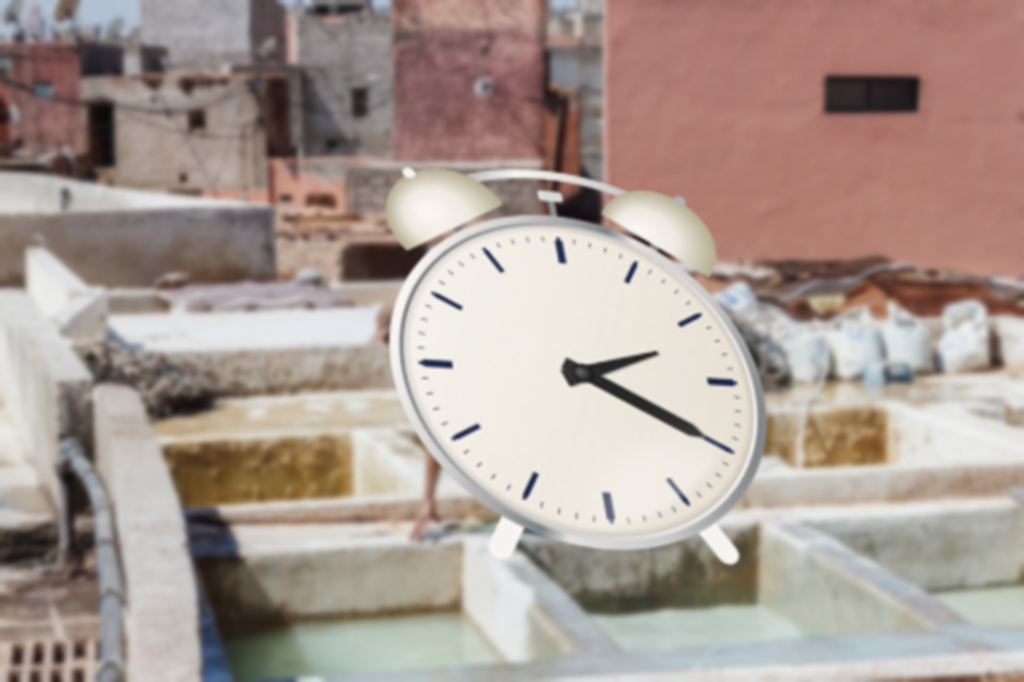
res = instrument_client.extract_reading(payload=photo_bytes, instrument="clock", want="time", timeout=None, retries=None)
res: 2:20
